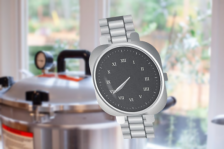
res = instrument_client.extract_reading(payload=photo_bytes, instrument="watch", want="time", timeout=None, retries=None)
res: 7:39
